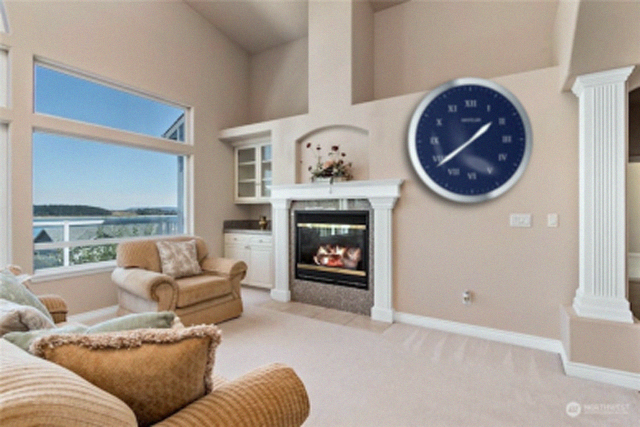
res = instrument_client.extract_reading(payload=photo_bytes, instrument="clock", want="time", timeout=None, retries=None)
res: 1:39
